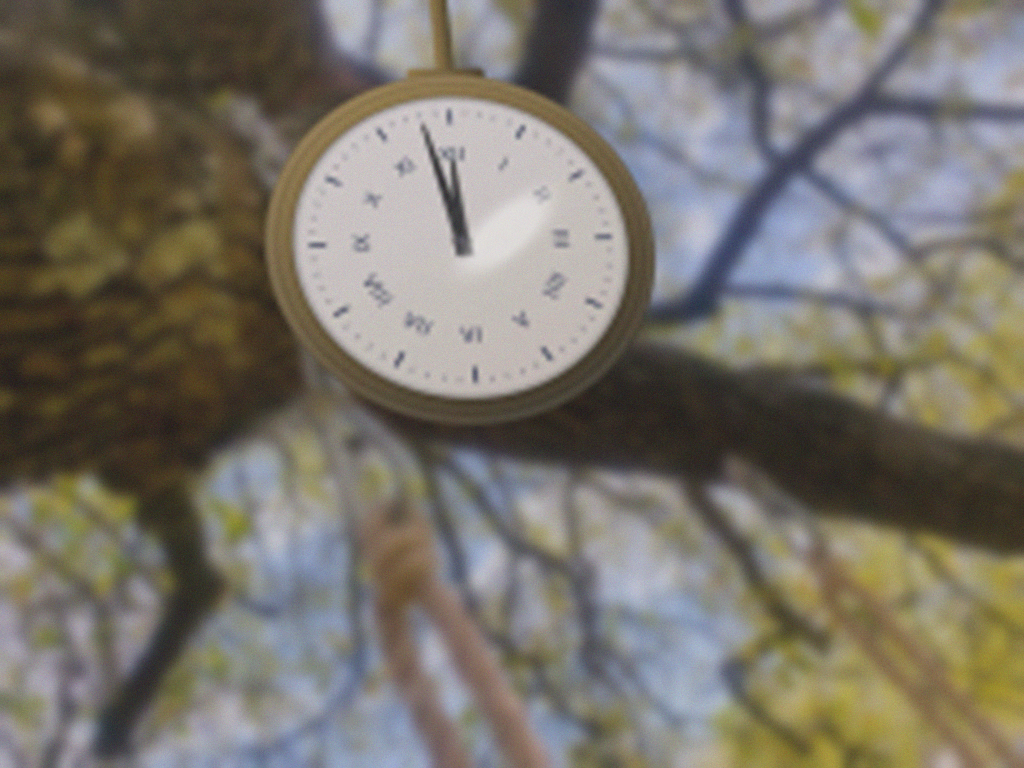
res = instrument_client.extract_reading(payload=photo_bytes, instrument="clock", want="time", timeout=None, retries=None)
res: 11:58
